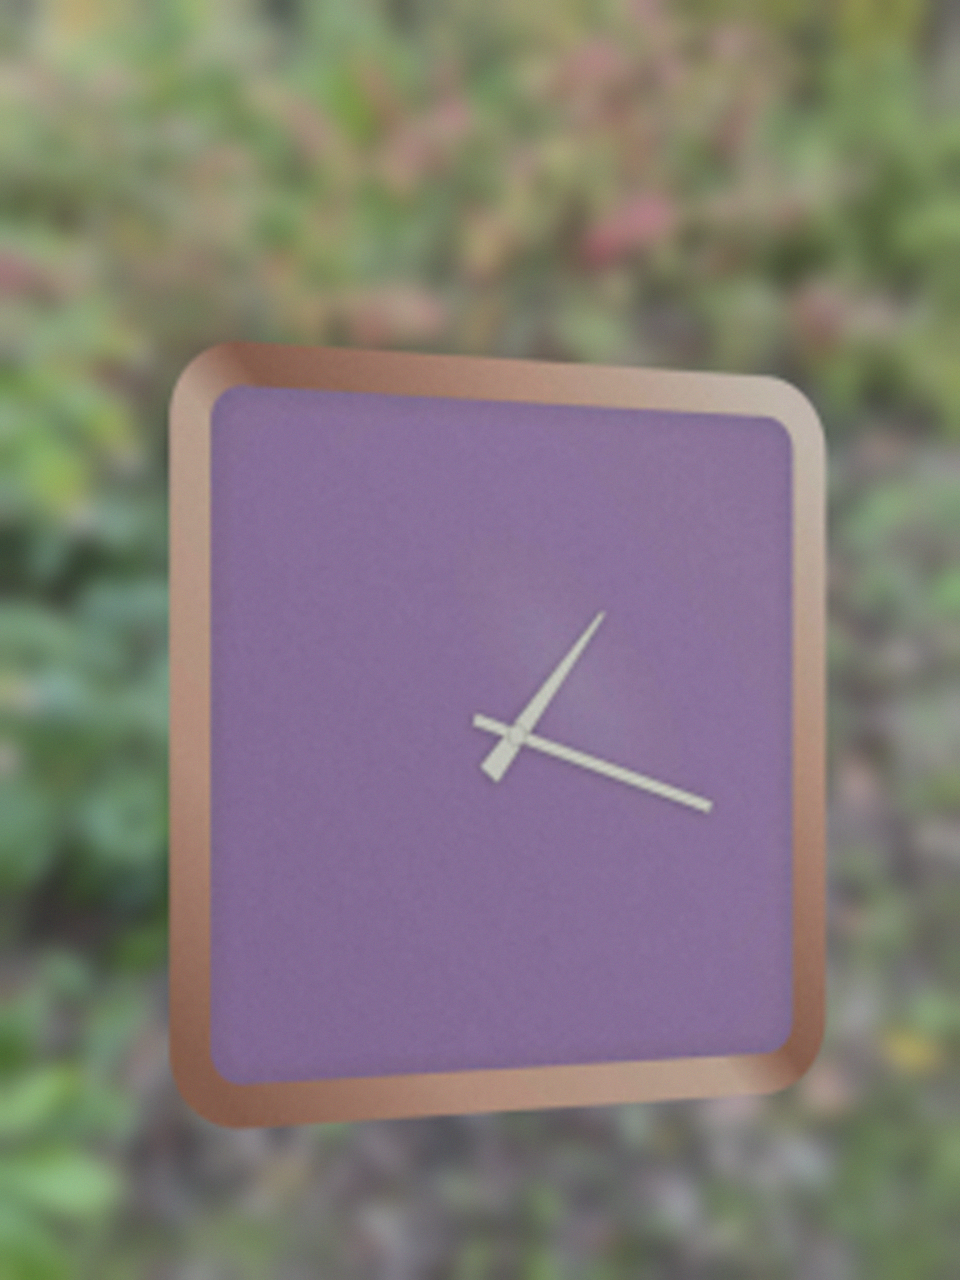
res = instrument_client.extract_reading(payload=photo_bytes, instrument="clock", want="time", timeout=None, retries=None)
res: 1:18
